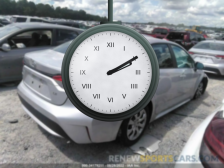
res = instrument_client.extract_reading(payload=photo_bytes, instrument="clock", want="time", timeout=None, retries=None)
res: 2:10
